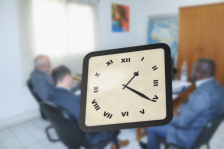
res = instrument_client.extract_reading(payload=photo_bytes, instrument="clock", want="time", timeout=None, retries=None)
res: 1:21
